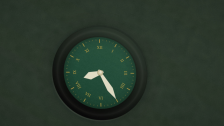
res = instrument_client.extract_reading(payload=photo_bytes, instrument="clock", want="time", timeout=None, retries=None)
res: 8:25
